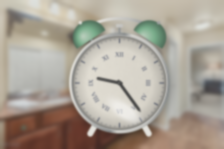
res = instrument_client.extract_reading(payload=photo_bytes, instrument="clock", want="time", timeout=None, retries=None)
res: 9:24
